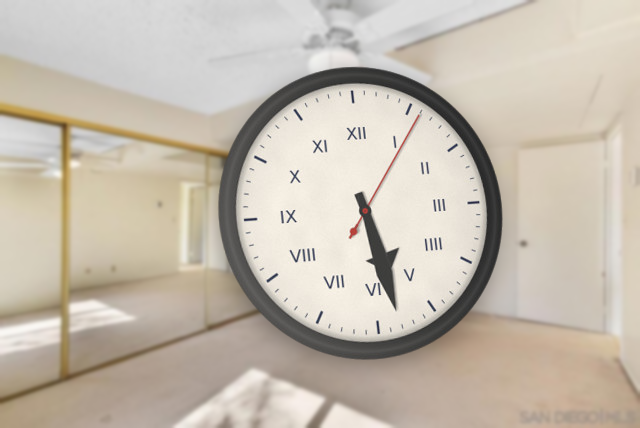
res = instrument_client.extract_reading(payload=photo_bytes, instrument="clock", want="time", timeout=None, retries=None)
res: 5:28:06
